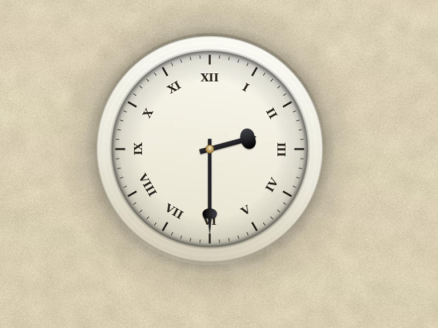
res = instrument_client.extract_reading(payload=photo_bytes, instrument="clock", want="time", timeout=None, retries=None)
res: 2:30
